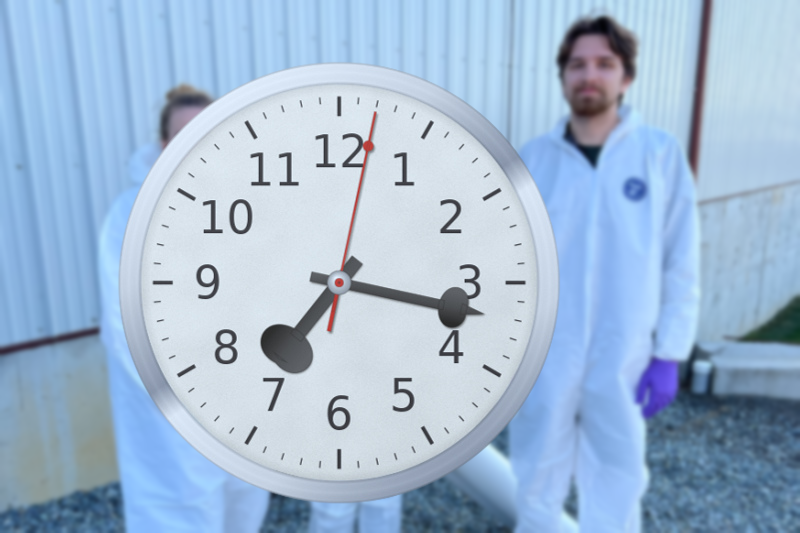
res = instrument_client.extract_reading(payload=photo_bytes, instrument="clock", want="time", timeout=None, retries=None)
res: 7:17:02
